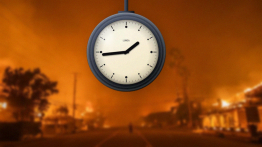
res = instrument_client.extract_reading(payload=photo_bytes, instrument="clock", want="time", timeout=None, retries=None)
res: 1:44
